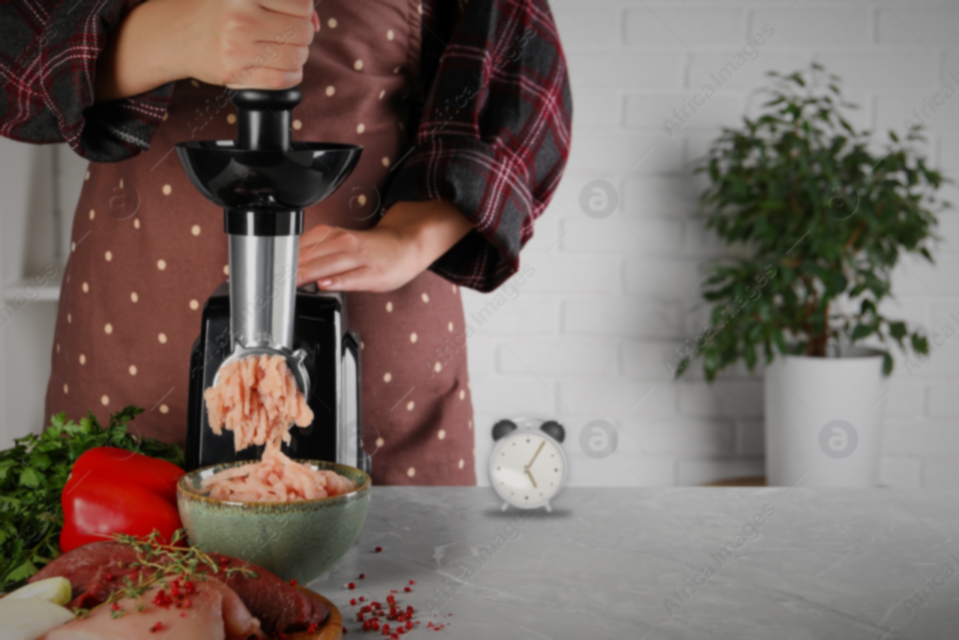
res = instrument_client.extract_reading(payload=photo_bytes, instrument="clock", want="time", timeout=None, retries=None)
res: 5:05
